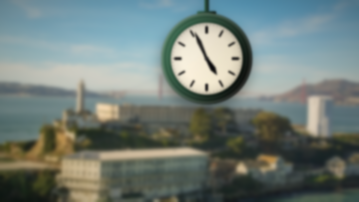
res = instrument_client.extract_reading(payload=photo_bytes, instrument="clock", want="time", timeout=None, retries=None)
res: 4:56
